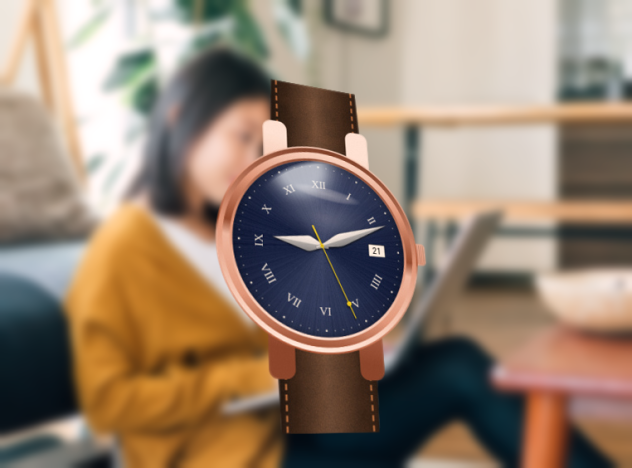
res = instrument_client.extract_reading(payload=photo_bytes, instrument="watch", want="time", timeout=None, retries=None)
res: 9:11:26
